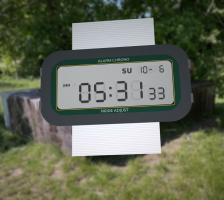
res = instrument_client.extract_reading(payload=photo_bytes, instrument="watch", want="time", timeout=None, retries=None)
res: 5:31:33
